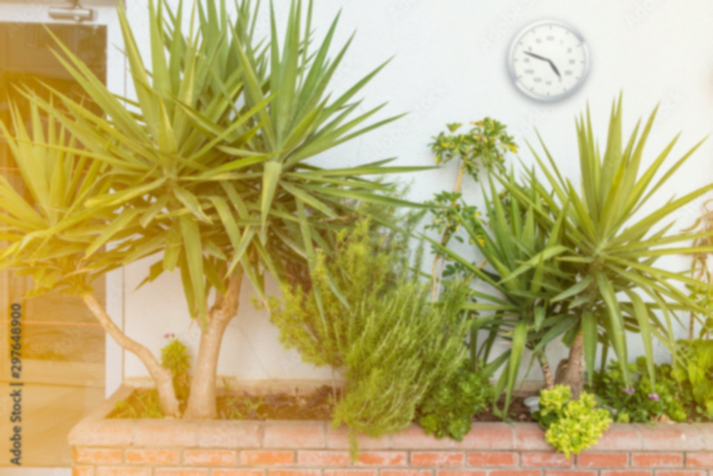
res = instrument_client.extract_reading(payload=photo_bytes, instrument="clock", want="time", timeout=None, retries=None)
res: 4:48
